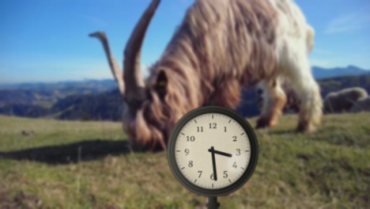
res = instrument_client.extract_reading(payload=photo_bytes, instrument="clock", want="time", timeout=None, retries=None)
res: 3:29
